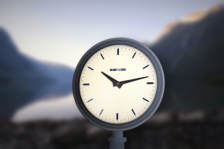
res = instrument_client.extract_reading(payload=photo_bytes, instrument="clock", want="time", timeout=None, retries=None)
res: 10:13
